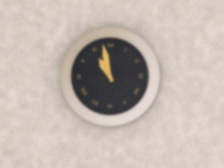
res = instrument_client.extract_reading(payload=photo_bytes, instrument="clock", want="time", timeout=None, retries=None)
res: 10:58
